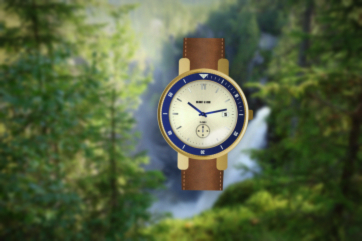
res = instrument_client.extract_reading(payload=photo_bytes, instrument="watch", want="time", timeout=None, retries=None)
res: 10:13
